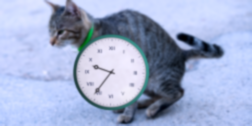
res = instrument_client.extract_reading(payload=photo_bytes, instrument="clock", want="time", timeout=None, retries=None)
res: 9:36
